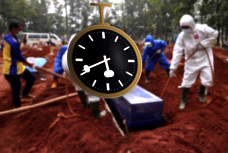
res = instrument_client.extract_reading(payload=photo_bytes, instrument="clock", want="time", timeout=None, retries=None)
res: 5:41
